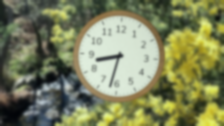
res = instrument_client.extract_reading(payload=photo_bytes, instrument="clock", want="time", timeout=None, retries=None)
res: 8:32
